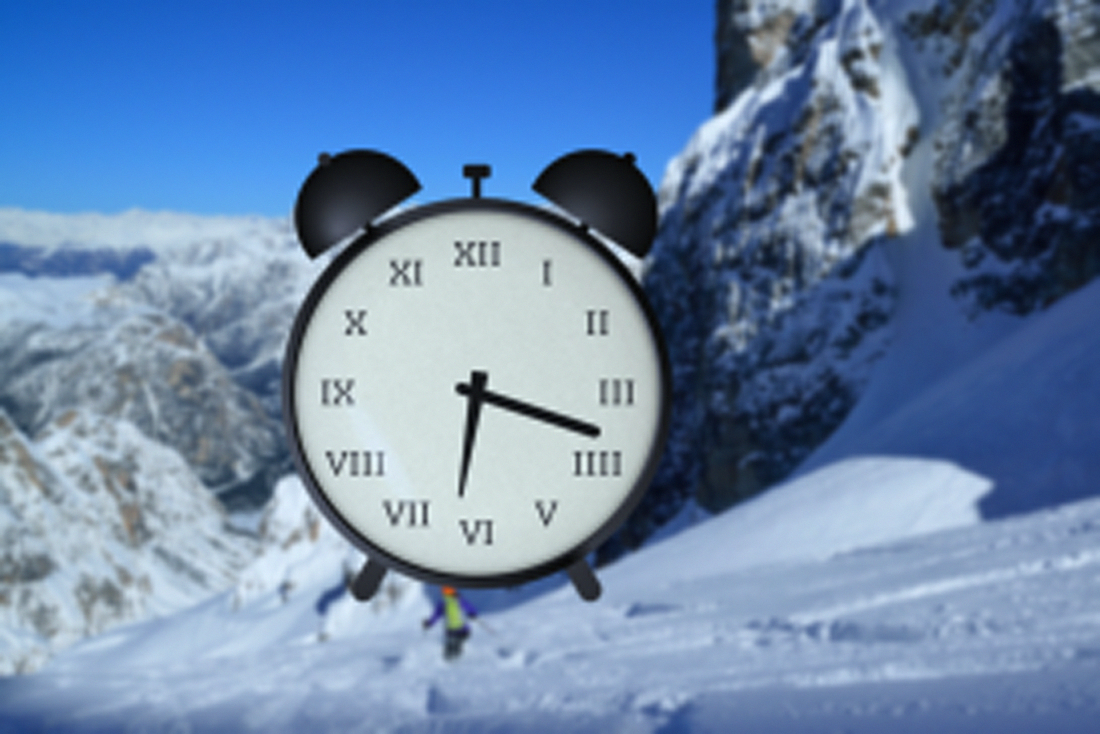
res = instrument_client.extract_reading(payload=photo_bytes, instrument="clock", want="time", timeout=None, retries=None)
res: 6:18
